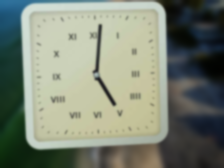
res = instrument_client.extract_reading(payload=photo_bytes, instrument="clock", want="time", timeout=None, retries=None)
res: 5:01
